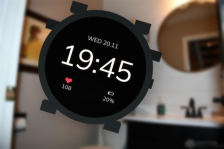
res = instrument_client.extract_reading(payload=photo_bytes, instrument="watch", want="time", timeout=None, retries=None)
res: 19:45
